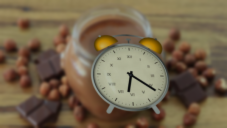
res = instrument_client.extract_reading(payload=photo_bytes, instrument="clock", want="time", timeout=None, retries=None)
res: 6:21
